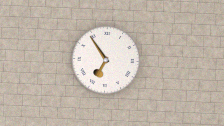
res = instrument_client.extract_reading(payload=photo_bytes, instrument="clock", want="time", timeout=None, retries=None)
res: 6:54
